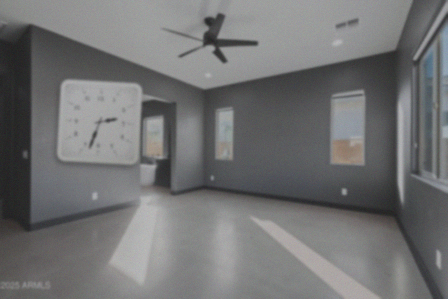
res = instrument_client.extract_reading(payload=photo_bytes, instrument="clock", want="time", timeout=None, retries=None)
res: 2:33
